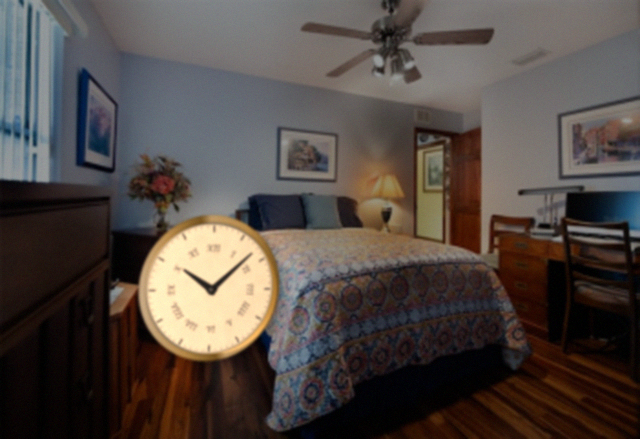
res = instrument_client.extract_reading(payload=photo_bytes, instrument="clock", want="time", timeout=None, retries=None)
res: 10:08
